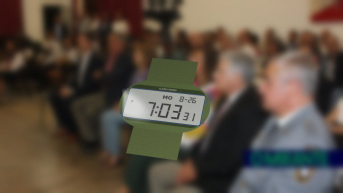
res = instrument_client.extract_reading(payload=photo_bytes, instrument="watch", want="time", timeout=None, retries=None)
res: 7:03:31
